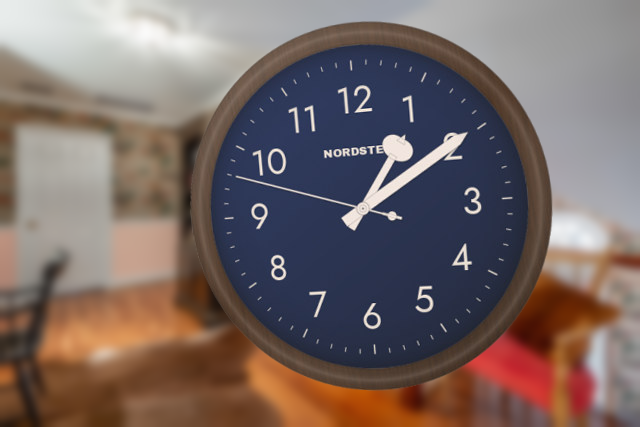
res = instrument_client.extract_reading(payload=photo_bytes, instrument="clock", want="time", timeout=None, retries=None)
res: 1:09:48
